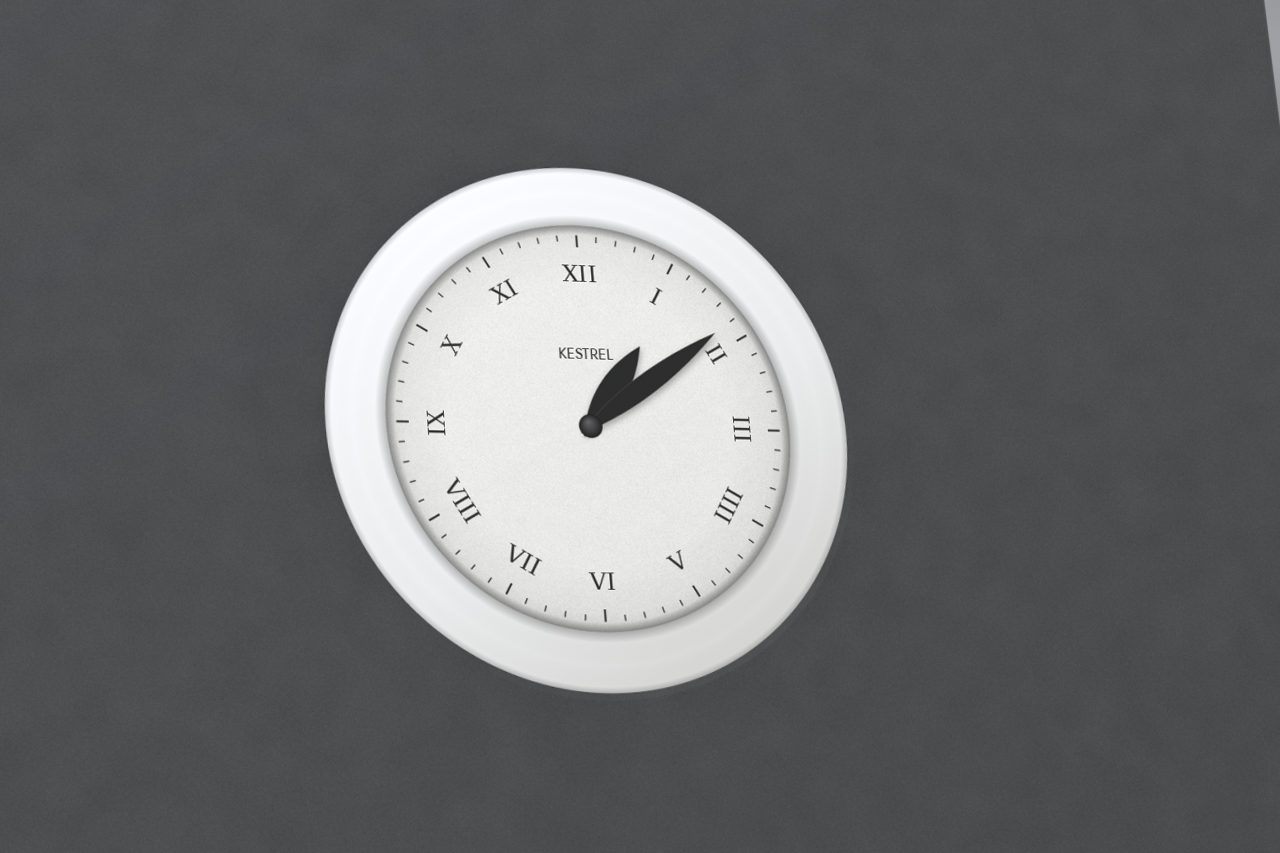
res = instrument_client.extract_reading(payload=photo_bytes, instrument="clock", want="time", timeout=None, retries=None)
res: 1:09
